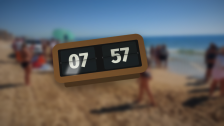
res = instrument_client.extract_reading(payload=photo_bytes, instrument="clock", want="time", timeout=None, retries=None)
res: 7:57
